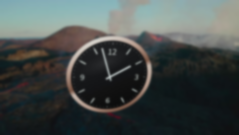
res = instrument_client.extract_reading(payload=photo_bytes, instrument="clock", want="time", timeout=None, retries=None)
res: 1:57
